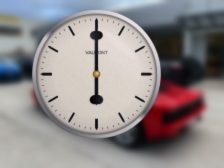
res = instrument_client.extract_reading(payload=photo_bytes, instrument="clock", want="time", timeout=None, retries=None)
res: 6:00
